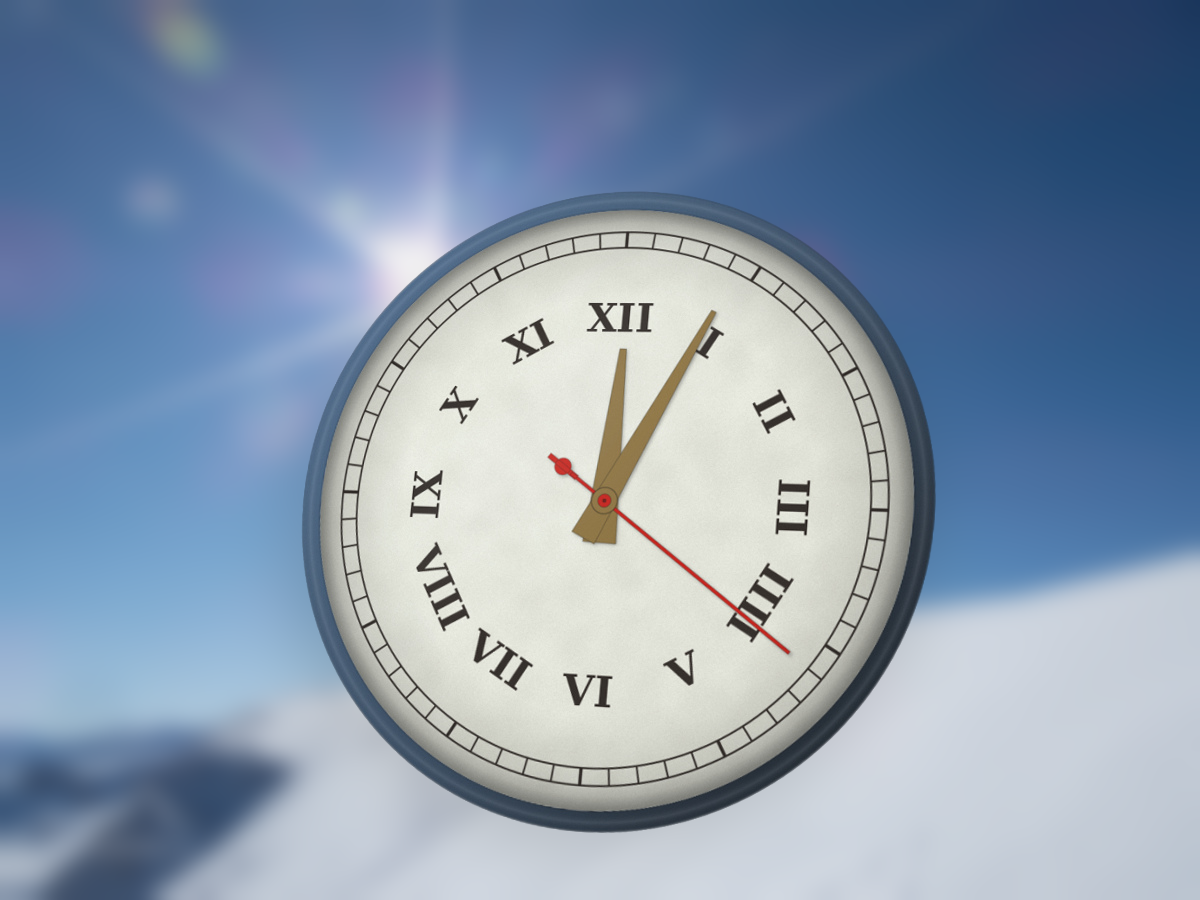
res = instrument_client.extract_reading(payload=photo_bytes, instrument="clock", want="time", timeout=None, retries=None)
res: 12:04:21
